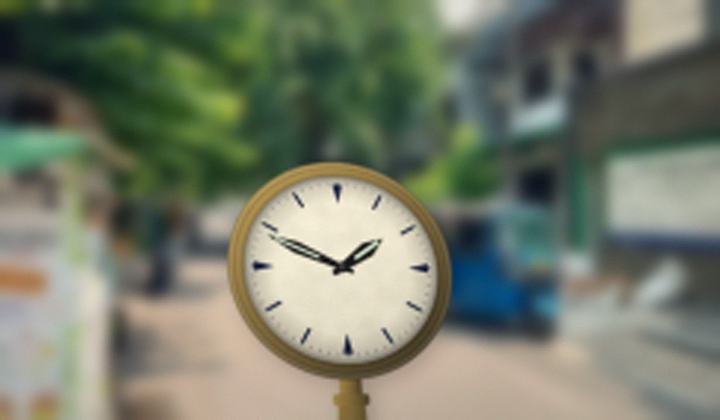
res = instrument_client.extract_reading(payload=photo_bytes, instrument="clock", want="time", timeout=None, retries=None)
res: 1:49
